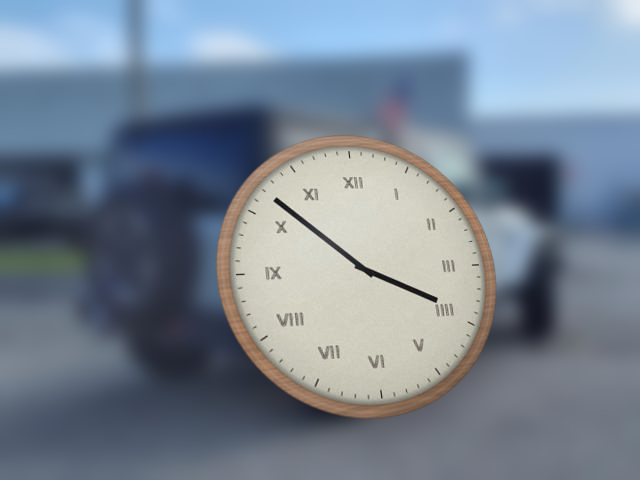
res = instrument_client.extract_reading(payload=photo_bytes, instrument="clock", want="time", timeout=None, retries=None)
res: 3:52
